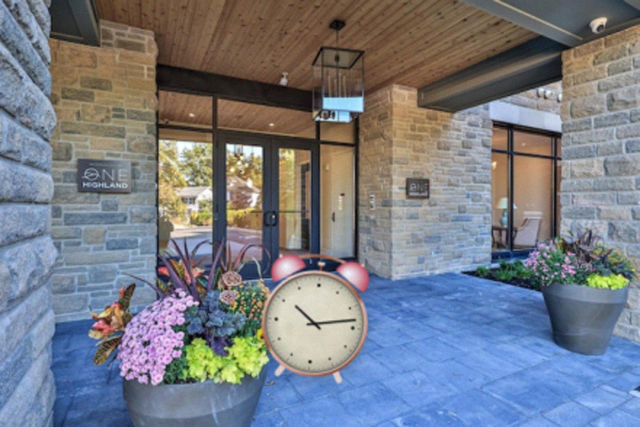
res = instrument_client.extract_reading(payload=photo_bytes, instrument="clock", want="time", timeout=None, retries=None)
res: 10:13
